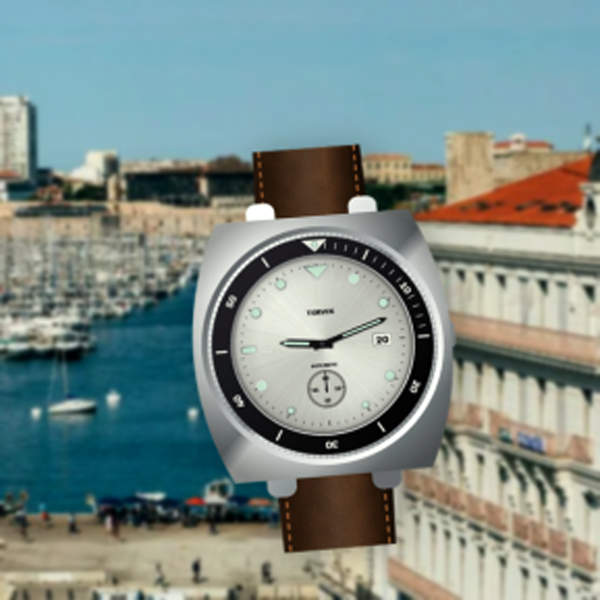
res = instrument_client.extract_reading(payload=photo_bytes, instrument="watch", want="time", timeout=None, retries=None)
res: 9:12
